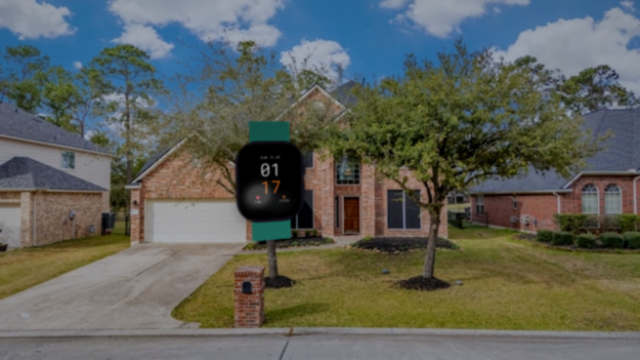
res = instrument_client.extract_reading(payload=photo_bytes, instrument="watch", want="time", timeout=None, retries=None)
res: 1:17
